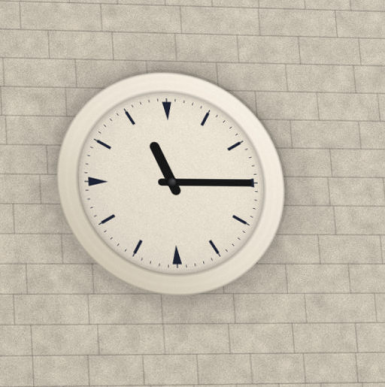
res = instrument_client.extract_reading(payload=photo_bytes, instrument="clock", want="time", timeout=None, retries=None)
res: 11:15
